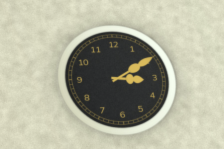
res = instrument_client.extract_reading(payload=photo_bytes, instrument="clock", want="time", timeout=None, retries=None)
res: 3:10
